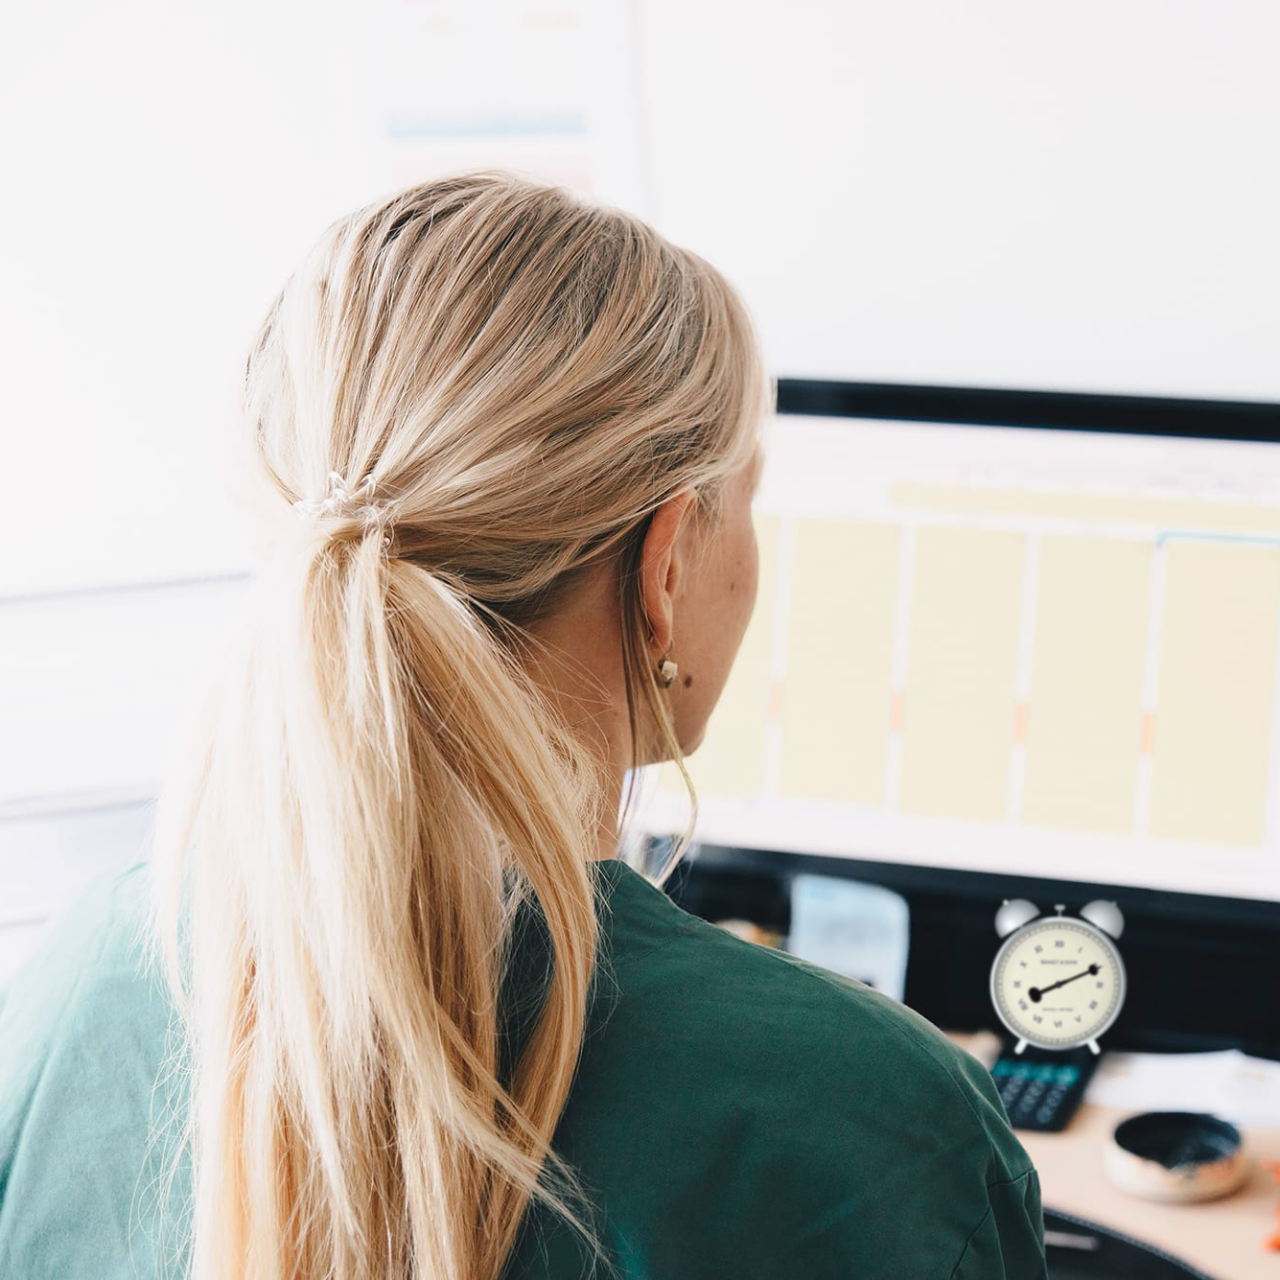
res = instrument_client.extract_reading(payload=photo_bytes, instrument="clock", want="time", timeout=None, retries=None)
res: 8:11
